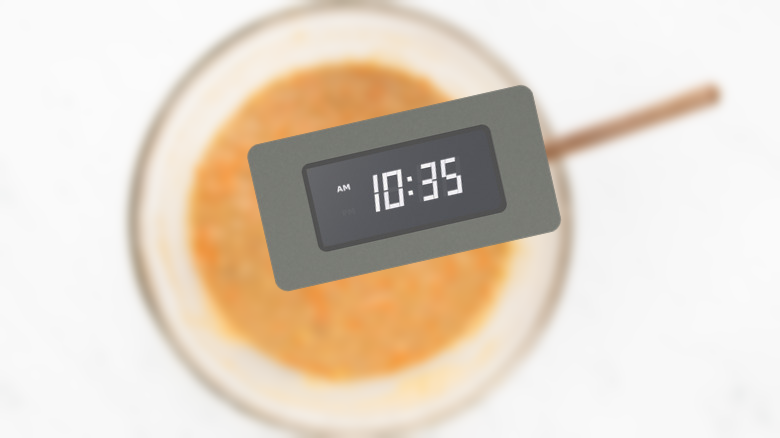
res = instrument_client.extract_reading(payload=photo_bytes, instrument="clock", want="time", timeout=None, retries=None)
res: 10:35
